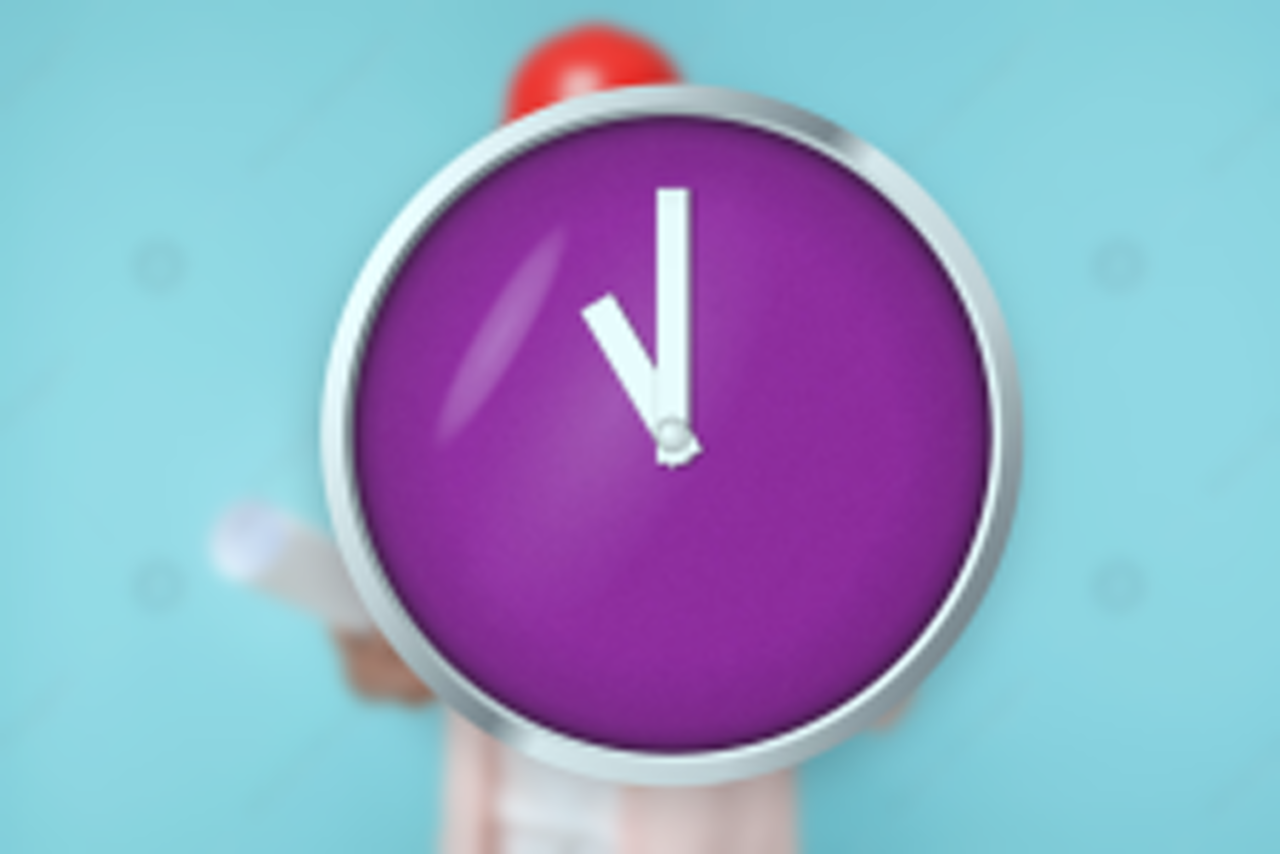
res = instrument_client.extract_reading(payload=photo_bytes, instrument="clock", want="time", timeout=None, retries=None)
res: 11:00
